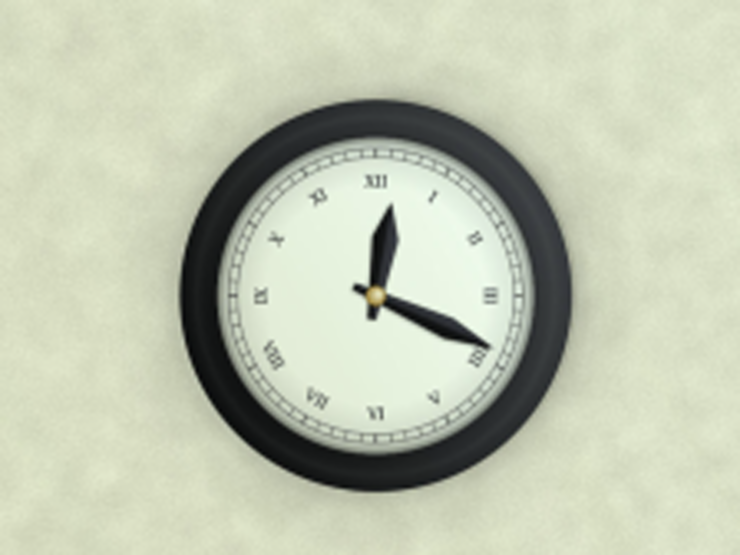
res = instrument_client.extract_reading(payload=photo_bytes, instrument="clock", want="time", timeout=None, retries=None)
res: 12:19
